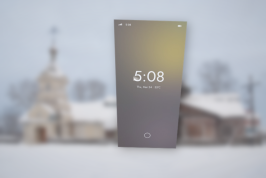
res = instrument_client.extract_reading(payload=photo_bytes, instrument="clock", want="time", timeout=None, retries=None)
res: 5:08
